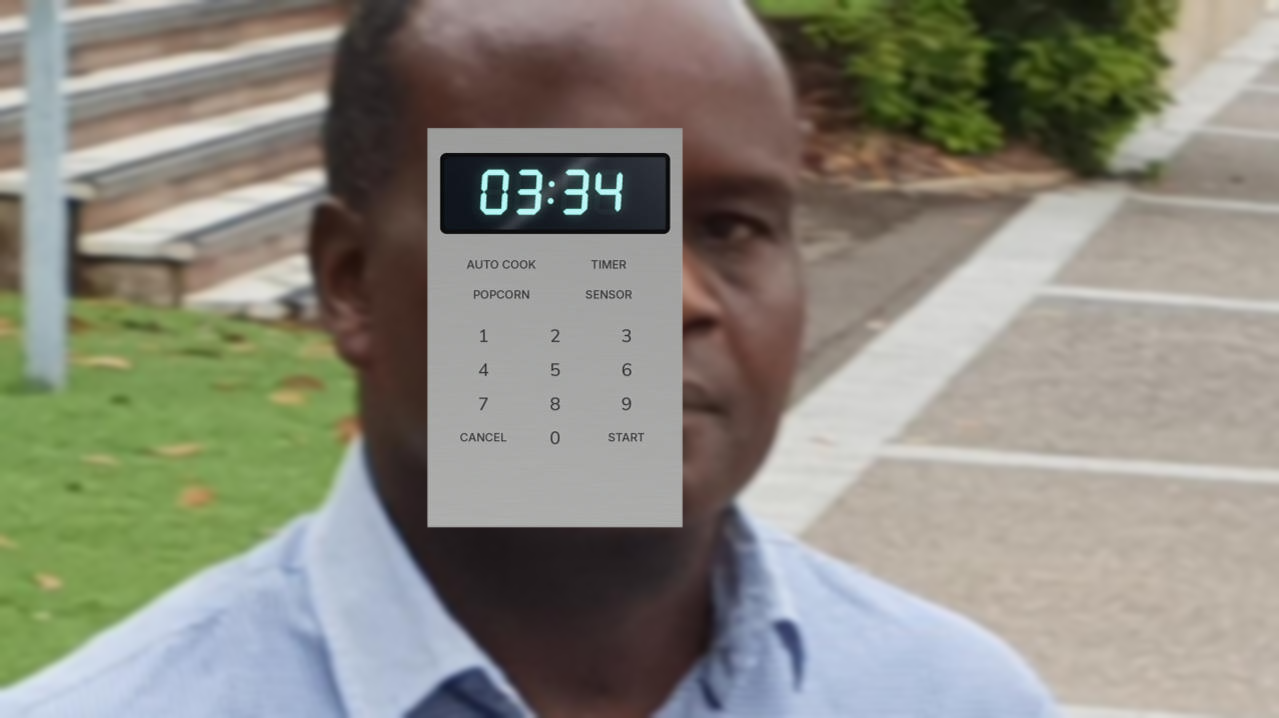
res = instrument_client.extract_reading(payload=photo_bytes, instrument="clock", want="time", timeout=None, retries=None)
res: 3:34
